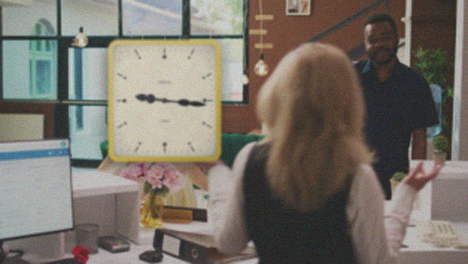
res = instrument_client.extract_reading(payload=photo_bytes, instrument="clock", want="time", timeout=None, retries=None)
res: 9:16
